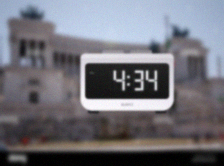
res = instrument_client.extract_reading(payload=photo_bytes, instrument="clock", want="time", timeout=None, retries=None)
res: 4:34
